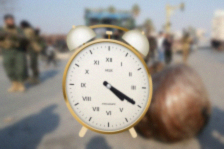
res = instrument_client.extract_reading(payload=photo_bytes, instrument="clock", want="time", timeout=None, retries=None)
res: 4:20
